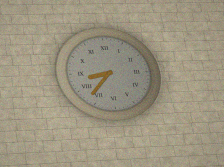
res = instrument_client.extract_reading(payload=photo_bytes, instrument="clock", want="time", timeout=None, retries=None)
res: 8:37
